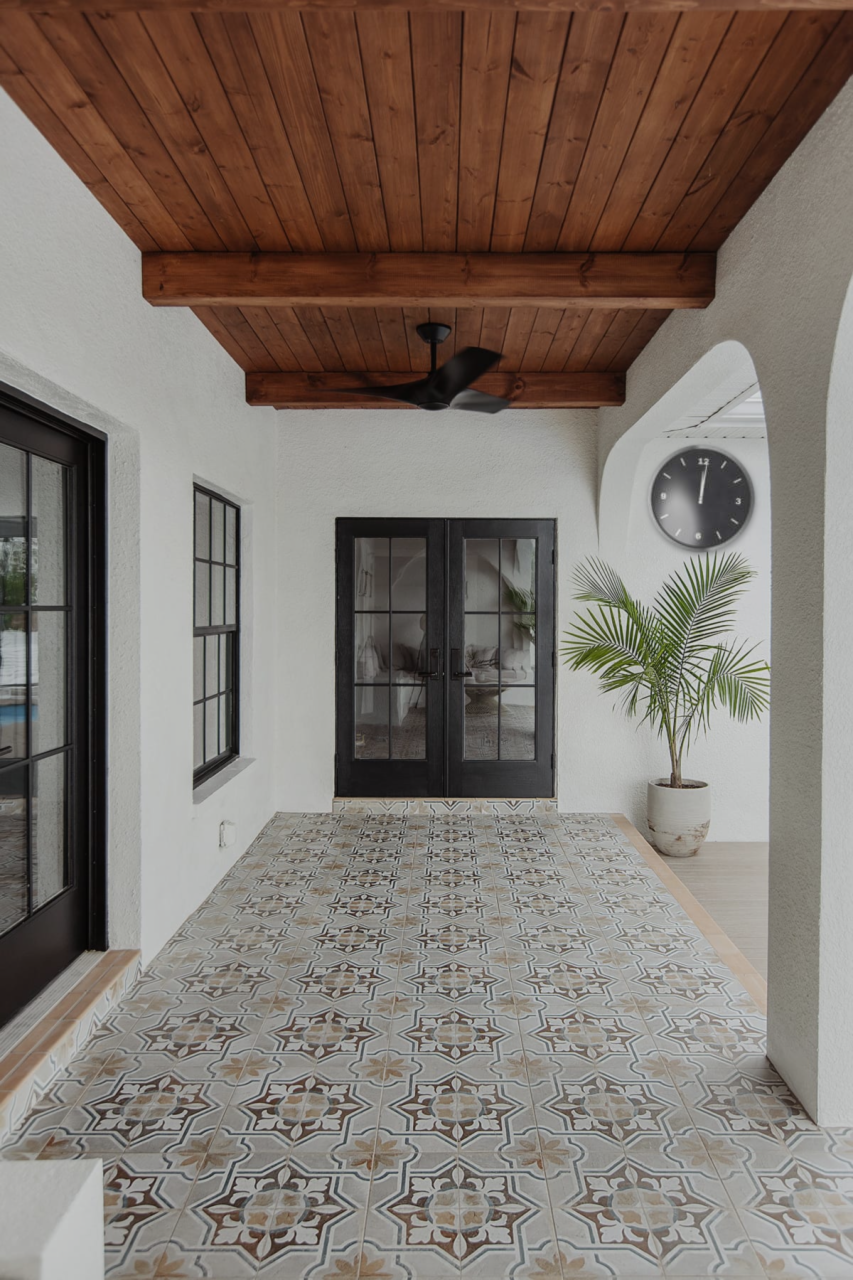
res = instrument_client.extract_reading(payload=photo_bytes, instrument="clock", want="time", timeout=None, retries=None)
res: 12:01
